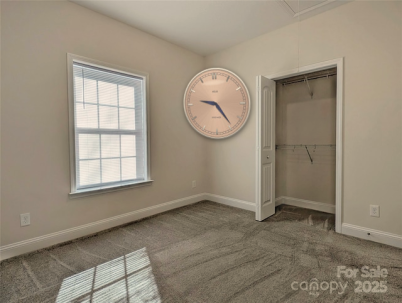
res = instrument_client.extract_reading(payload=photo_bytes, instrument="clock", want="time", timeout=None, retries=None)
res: 9:24
